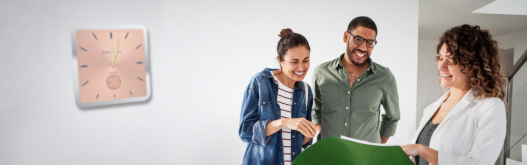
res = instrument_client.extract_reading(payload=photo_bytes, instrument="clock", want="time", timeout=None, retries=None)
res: 12:03
